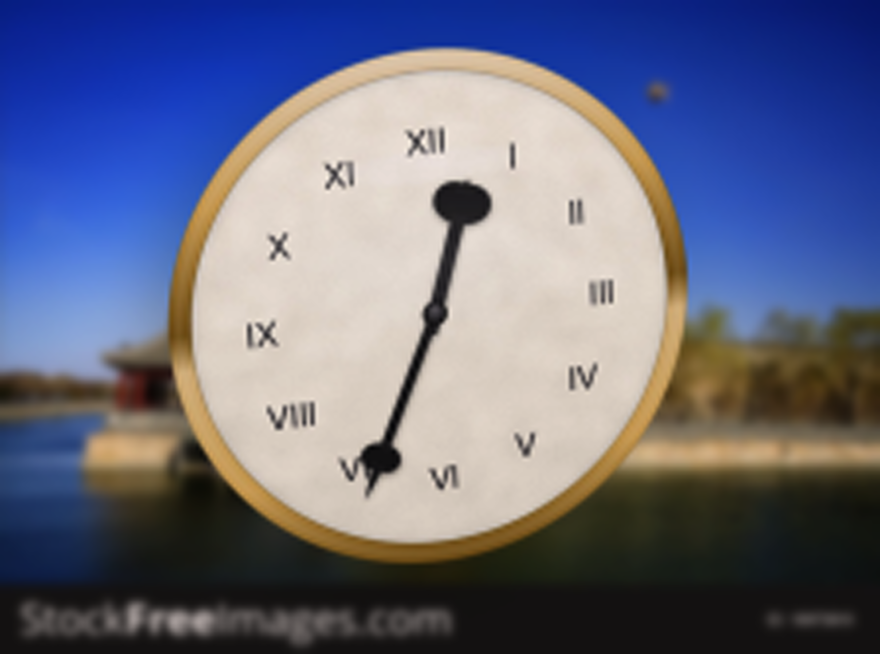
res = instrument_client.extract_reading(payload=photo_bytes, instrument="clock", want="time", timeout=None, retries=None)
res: 12:34
